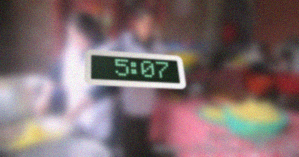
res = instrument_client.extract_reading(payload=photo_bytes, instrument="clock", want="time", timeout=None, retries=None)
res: 5:07
